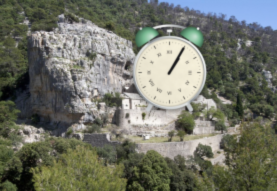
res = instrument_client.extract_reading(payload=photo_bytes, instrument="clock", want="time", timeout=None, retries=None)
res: 1:05
